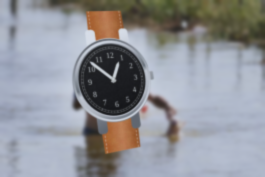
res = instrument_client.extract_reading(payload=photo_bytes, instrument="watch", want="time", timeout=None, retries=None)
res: 12:52
